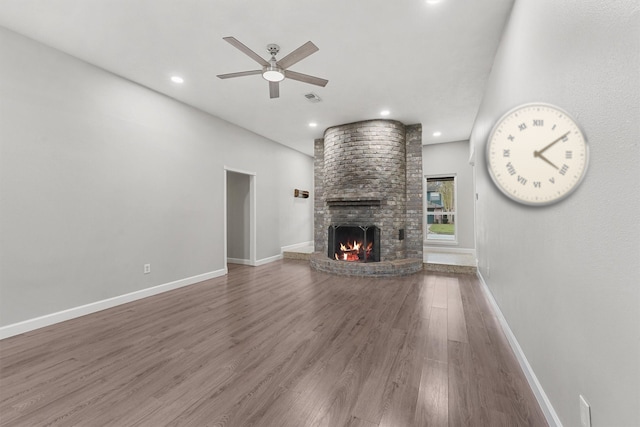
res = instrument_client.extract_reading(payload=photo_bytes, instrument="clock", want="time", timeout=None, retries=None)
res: 4:09
